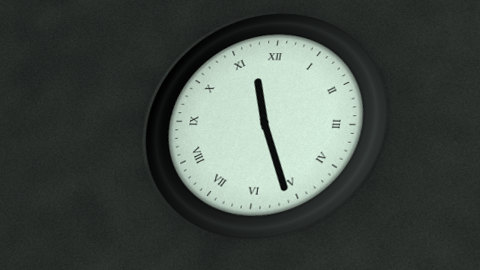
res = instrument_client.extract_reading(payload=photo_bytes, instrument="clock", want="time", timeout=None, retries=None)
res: 11:26
